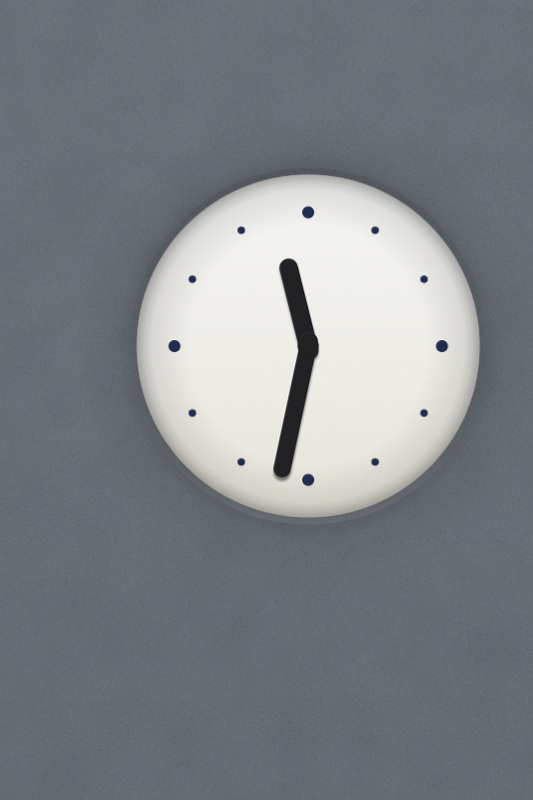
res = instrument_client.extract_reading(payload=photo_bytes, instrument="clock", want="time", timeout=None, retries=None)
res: 11:32
